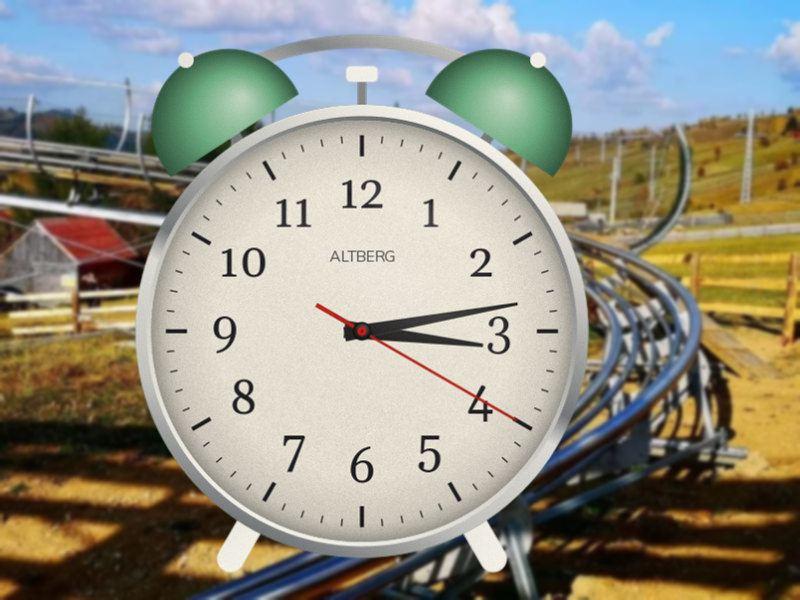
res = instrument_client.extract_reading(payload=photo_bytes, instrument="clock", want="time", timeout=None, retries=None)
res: 3:13:20
